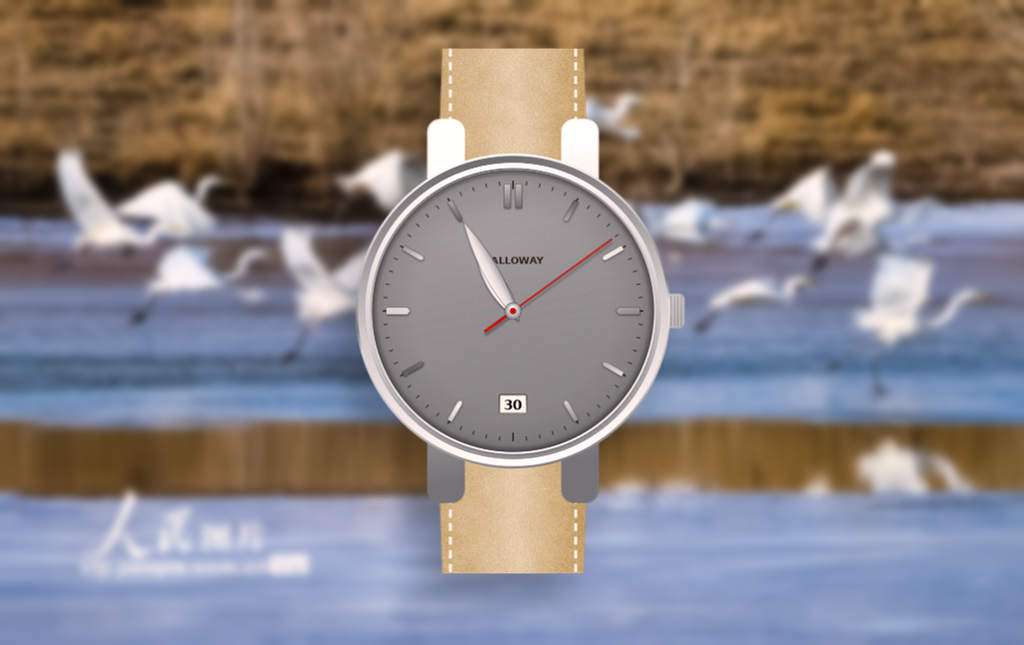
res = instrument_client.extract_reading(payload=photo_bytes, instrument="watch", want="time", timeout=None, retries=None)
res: 10:55:09
